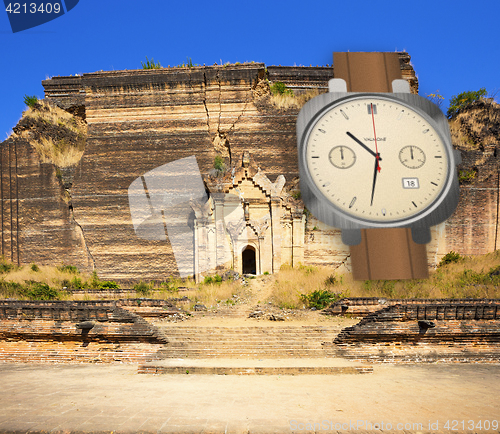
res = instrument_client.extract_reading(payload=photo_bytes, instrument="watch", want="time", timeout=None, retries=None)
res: 10:32
